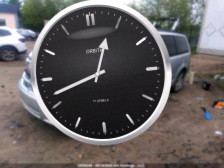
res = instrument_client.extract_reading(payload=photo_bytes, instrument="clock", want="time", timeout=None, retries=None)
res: 12:42
